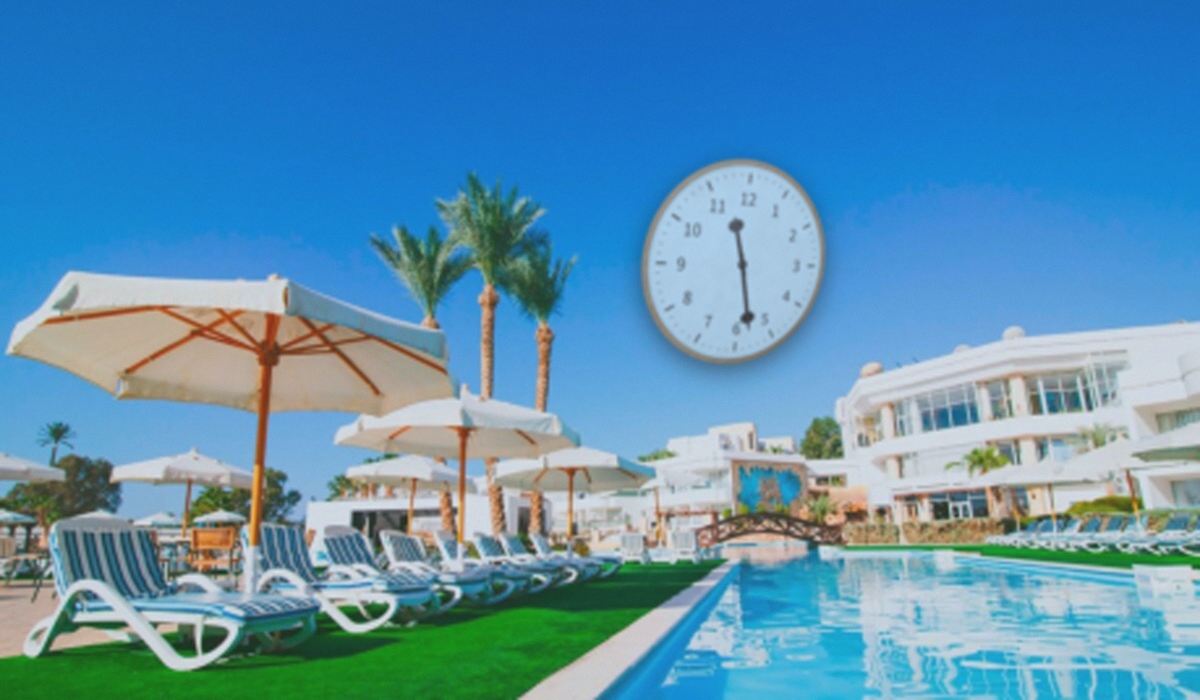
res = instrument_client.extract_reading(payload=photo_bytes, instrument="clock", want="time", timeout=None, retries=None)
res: 11:28
